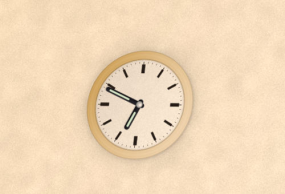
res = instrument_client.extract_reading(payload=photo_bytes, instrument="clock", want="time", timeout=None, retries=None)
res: 6:49
